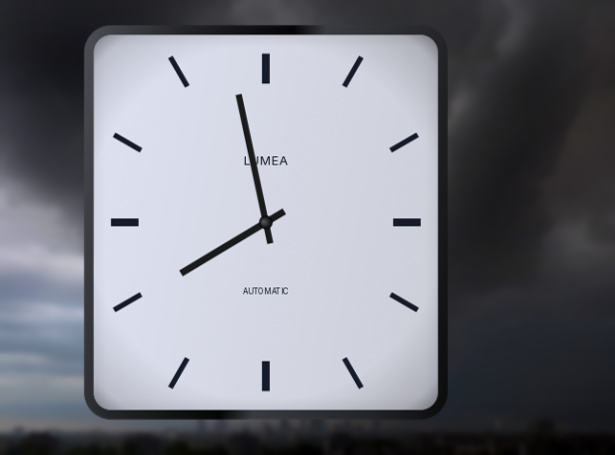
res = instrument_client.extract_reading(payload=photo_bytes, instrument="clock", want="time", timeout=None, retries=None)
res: 7:58
